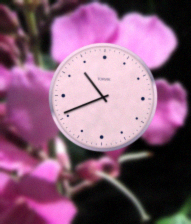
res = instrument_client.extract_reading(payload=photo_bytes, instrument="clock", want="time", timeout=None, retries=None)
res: 10:41
